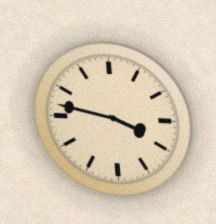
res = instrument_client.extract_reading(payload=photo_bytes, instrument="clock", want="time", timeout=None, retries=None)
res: 3:47
